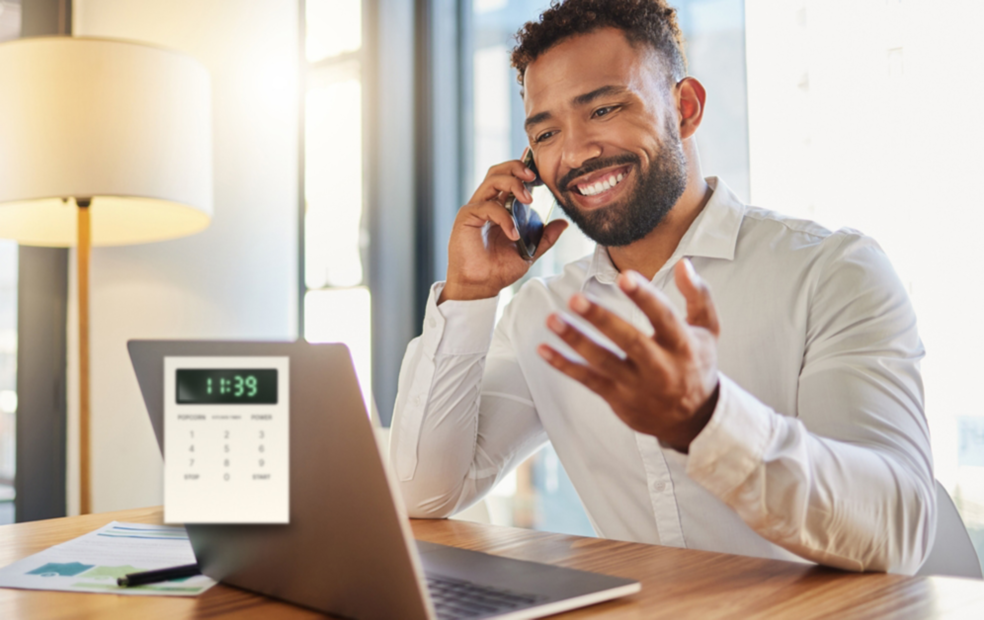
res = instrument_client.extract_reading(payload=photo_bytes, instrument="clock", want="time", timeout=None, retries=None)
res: 11:39
